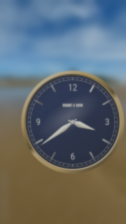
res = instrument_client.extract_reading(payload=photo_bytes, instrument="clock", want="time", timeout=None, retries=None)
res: 3:39
